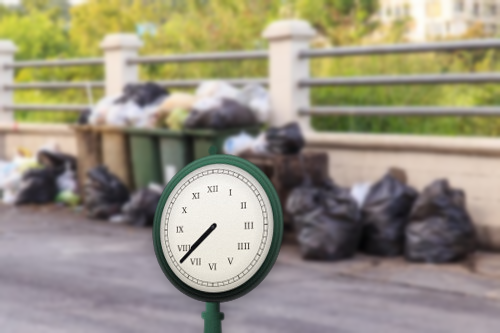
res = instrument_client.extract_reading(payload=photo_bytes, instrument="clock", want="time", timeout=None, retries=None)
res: 7:38
